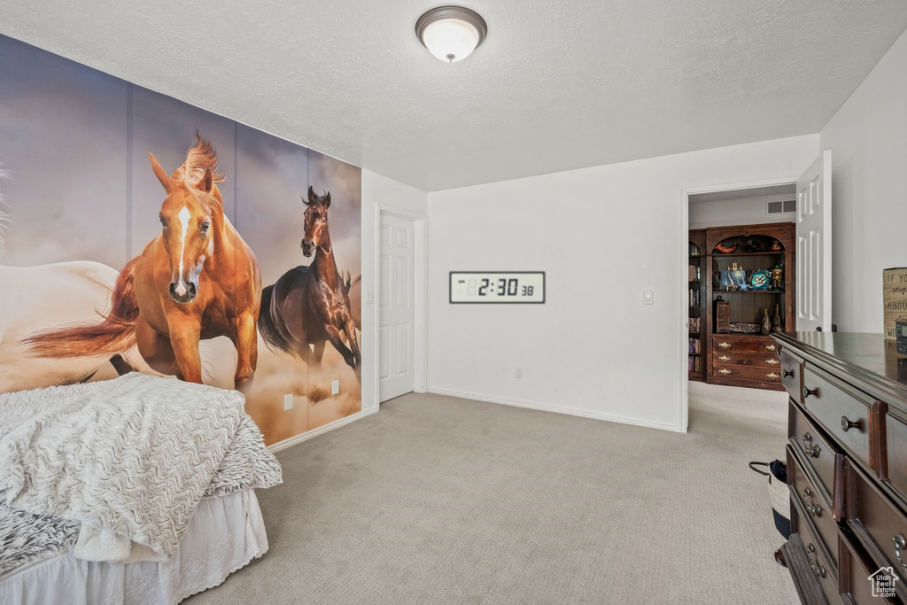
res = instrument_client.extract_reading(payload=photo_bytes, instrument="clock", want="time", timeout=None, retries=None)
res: 2:30:38
